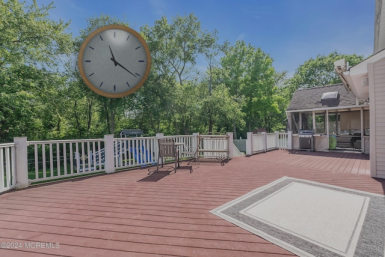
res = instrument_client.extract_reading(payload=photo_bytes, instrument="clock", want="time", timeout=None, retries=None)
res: 11:21
